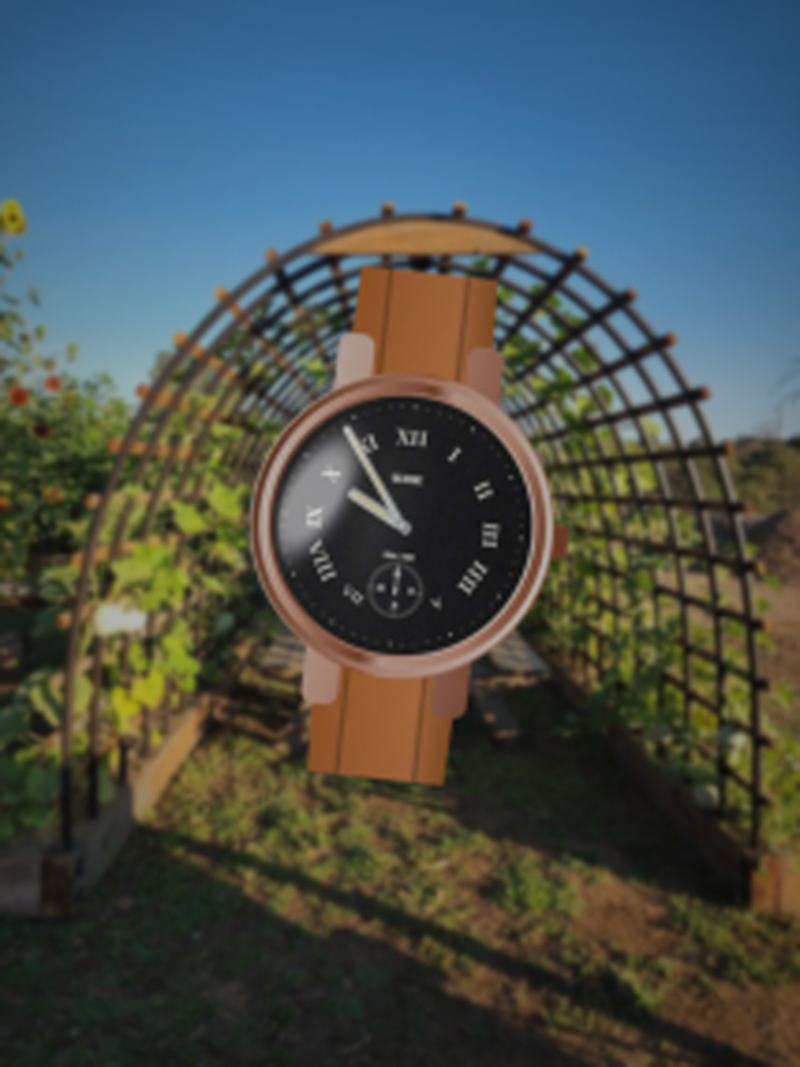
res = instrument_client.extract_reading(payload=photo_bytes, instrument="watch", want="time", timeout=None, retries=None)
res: 9:54
